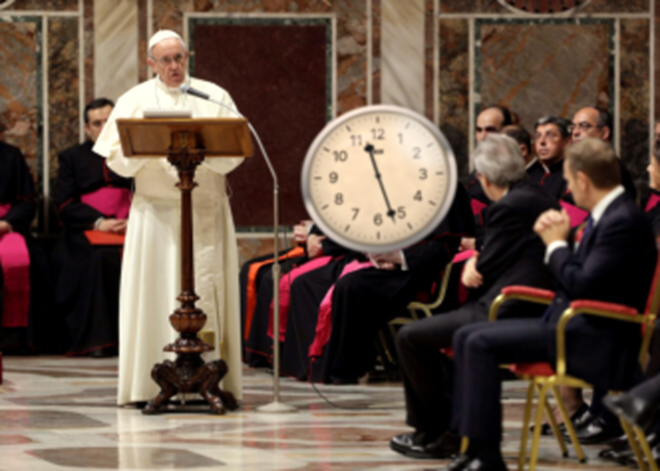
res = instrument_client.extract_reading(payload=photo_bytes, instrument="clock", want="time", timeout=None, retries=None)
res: 11:27
